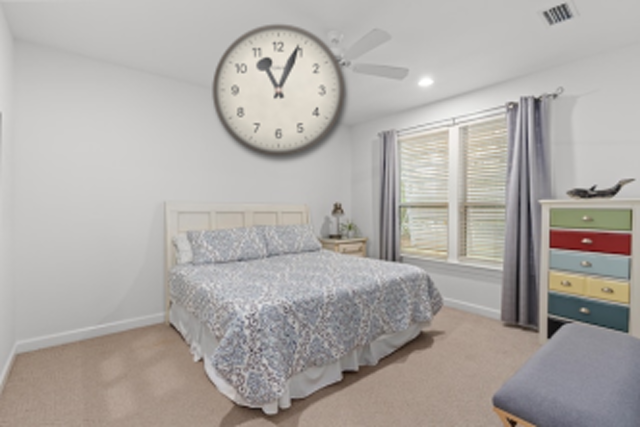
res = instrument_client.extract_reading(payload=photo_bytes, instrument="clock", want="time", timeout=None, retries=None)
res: 11:04
